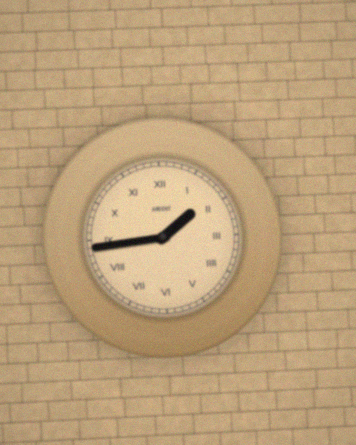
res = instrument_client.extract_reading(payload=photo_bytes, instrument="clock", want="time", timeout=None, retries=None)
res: 1:44
